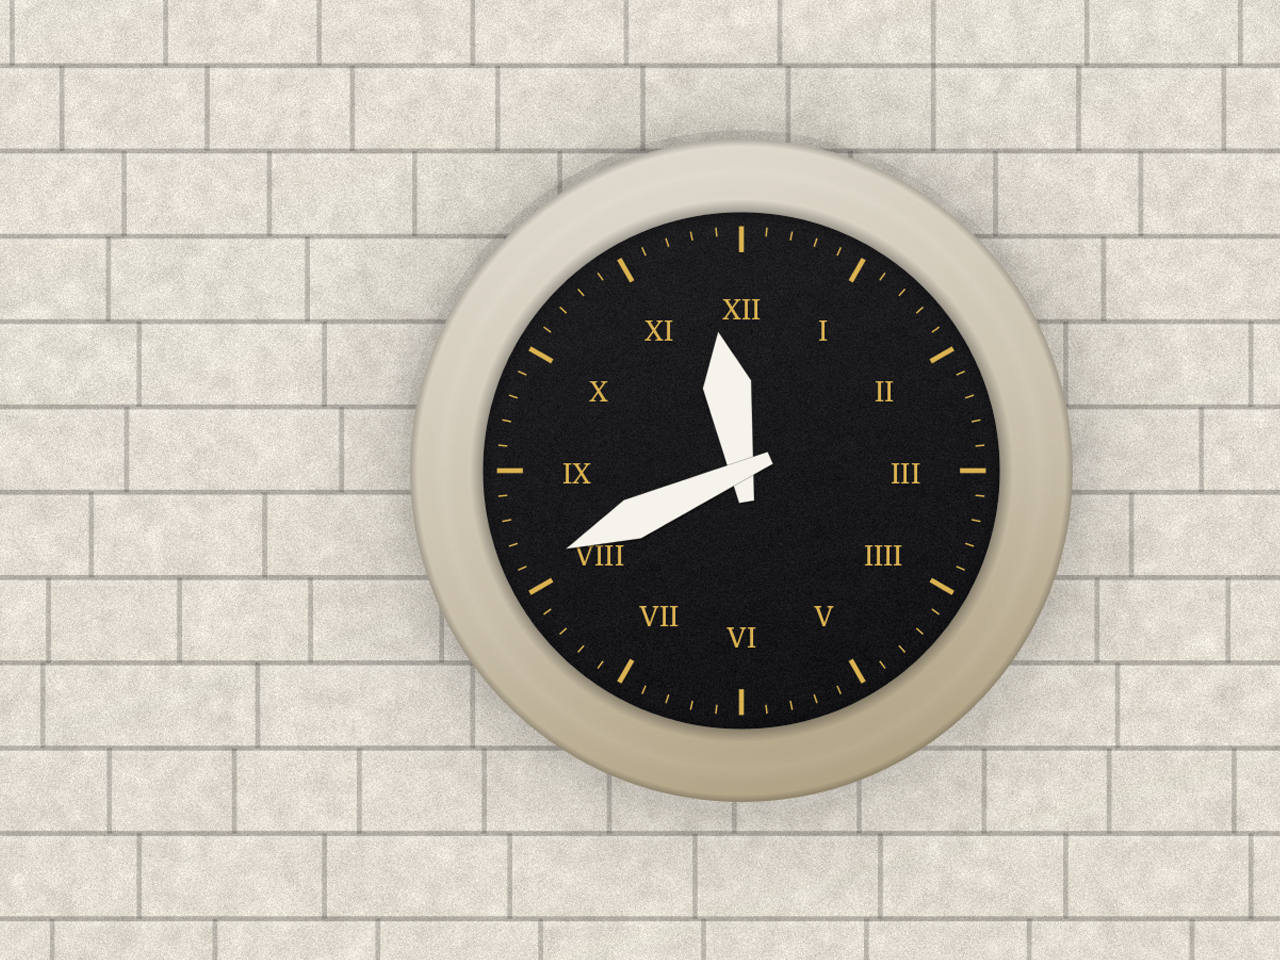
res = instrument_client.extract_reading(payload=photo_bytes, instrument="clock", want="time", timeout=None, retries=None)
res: 11:41
